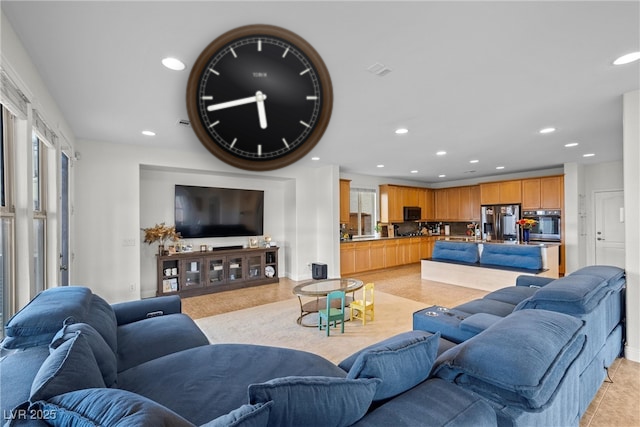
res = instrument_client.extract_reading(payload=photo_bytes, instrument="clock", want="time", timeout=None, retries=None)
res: 5:43
